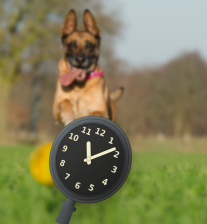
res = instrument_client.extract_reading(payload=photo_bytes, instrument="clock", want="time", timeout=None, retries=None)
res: 11:08
